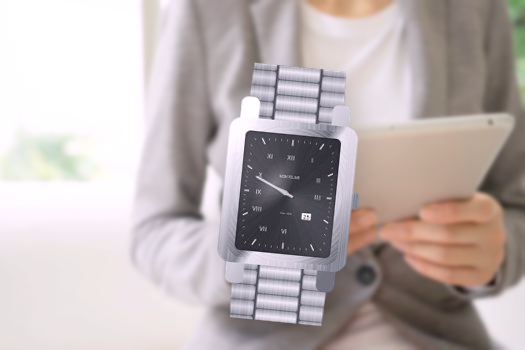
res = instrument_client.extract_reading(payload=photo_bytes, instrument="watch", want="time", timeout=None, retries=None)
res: 9:49
